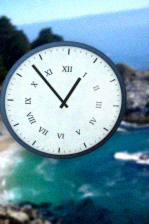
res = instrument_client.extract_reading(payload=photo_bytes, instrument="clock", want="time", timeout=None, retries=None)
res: 12:53
